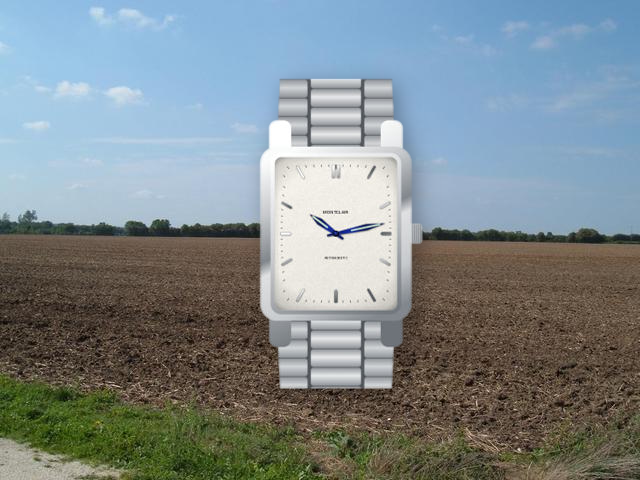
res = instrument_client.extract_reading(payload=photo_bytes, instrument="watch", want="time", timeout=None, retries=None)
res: 10:13
